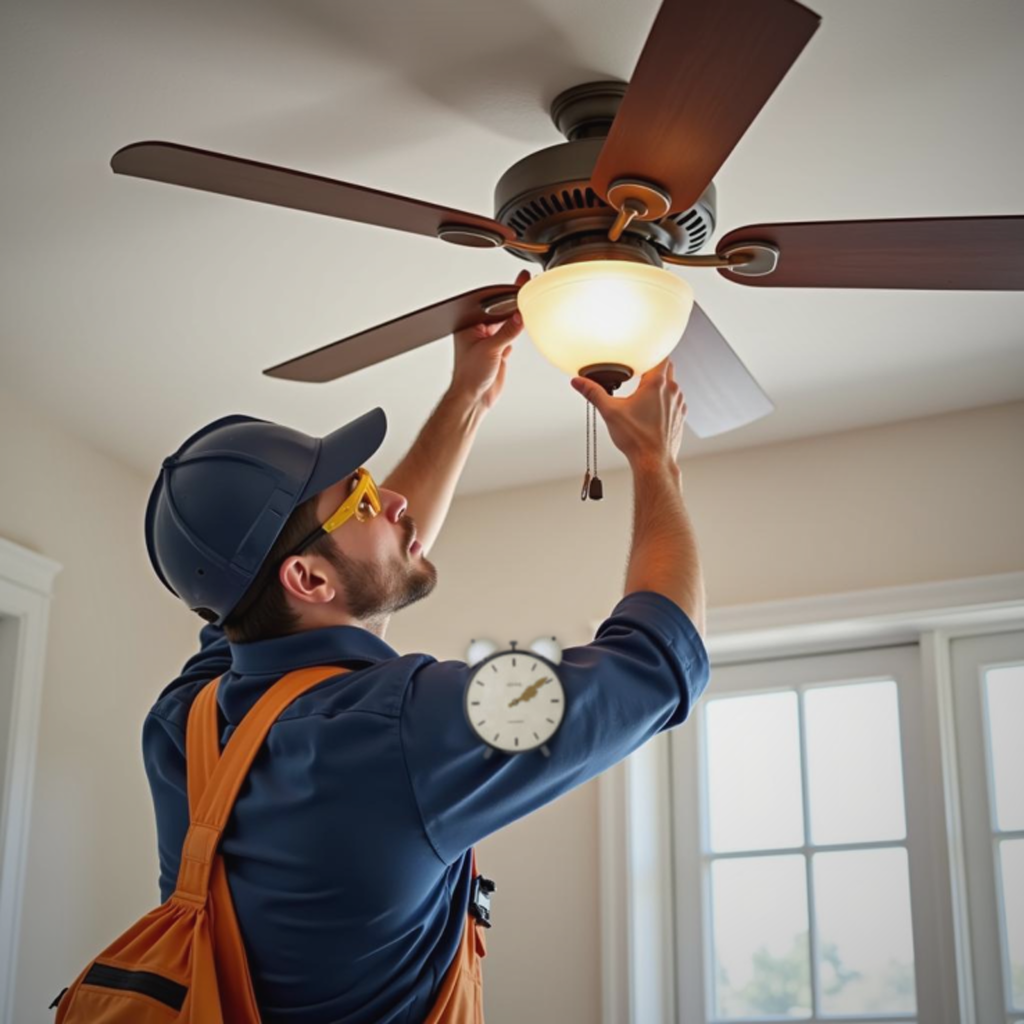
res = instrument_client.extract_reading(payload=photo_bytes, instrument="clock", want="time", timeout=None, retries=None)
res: 2:09
